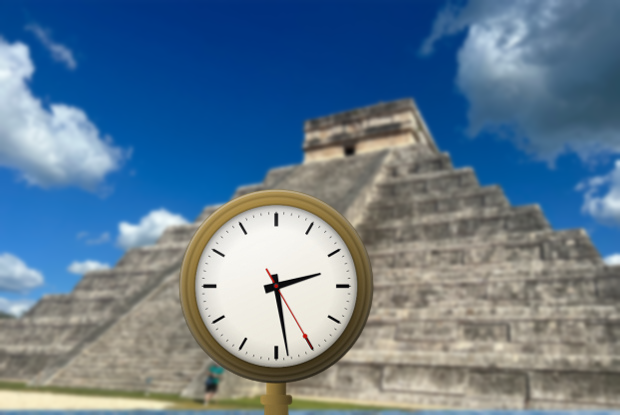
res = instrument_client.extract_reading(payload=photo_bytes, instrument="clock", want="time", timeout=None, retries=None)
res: 2:28:25
